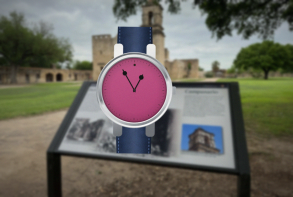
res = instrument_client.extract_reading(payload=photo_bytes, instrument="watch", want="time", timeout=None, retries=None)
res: 12:55
